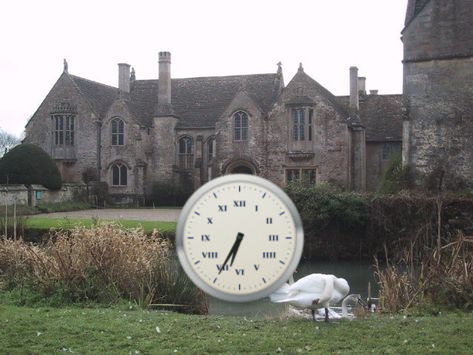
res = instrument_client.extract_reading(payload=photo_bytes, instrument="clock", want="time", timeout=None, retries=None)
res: 6:35
